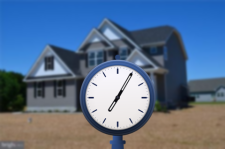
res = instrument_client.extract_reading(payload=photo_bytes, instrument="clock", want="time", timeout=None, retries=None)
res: 7:05
